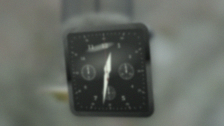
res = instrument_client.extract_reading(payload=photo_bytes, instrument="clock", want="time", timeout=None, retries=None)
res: 12:32
